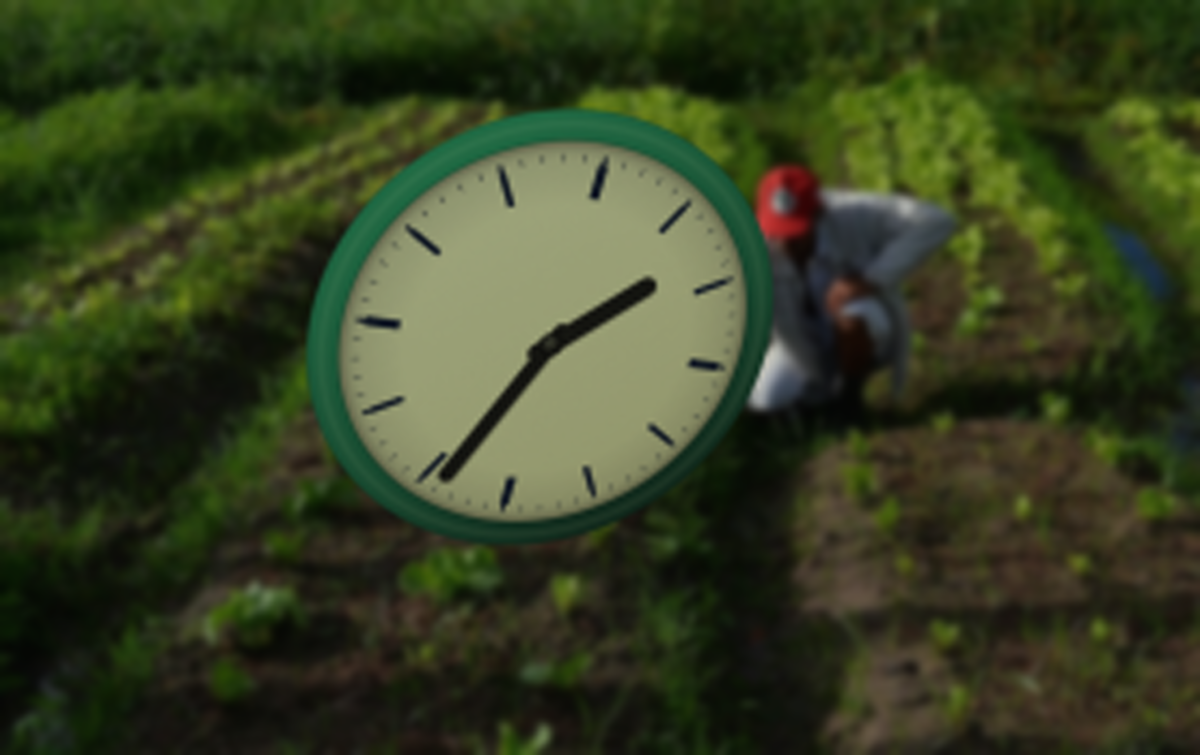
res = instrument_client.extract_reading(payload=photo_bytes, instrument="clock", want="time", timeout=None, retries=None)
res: 1:34
